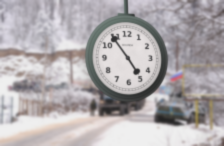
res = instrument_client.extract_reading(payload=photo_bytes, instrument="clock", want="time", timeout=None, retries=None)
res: 4:54
